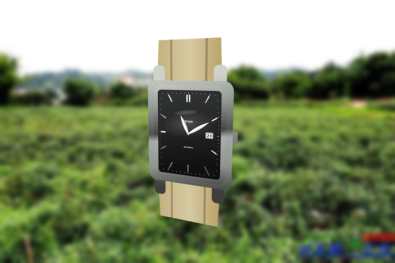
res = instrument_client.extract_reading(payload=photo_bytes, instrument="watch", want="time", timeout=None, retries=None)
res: 11:10
